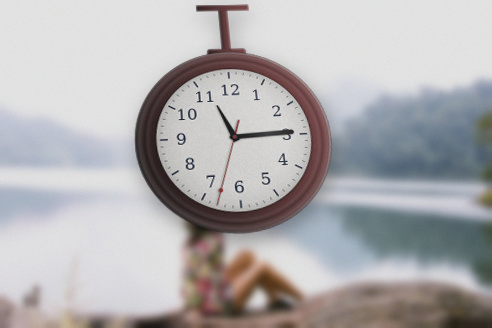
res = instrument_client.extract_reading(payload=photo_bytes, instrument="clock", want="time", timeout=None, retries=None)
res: 11:14:33
